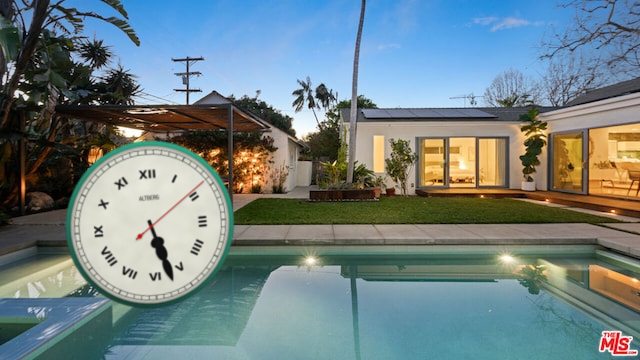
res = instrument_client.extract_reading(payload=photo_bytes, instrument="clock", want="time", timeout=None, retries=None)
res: 5:27:09
